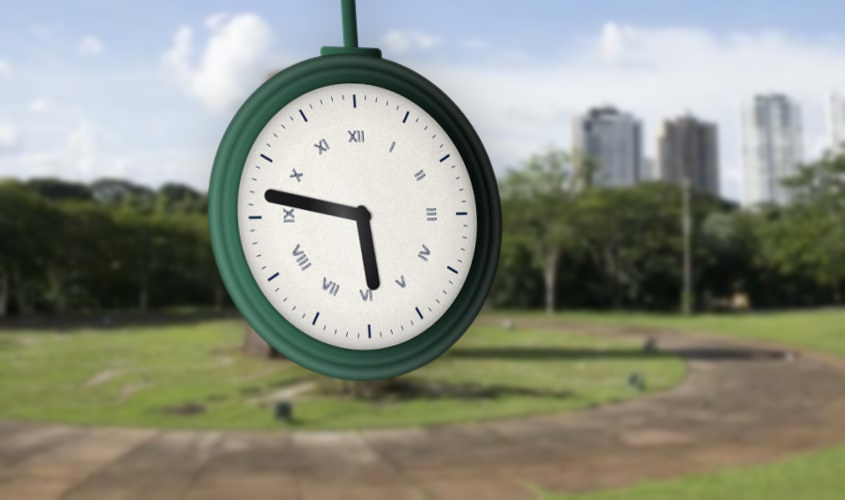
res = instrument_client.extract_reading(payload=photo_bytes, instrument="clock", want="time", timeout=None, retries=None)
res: 5:47
